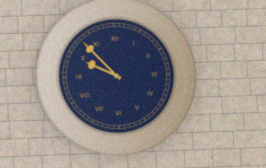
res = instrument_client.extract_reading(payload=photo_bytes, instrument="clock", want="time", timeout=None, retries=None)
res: 9:53
